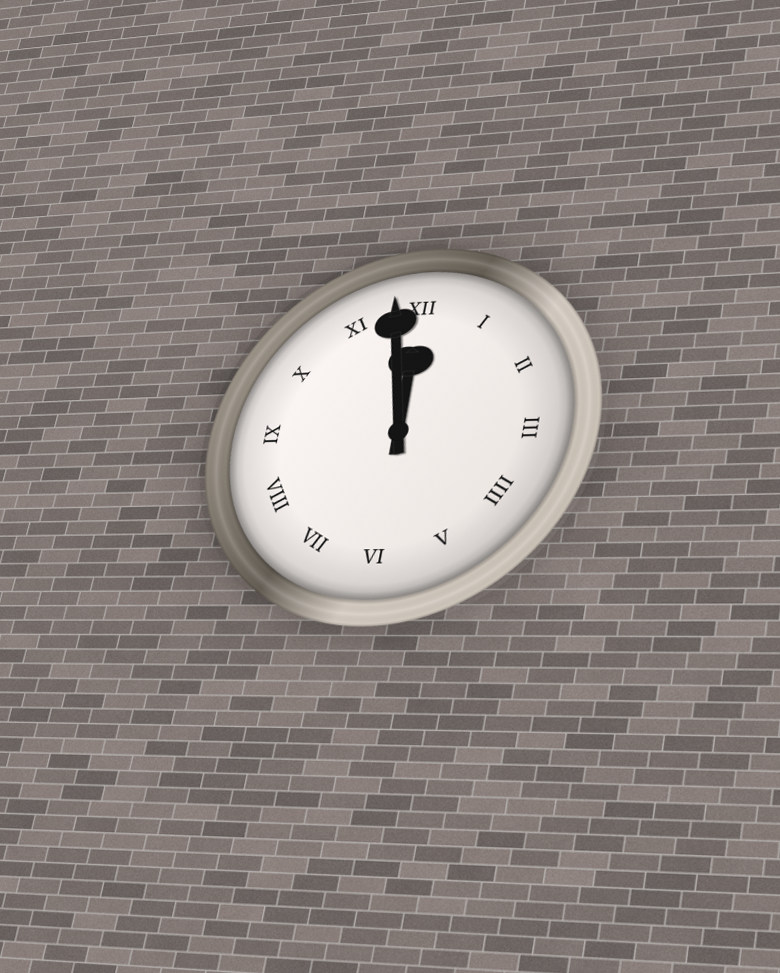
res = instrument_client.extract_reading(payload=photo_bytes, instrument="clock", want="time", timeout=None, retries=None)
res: 11:58
